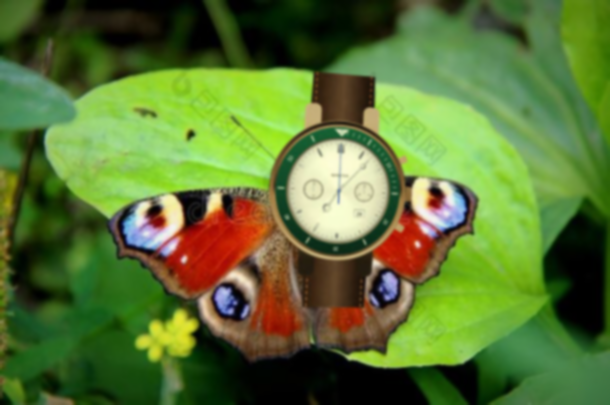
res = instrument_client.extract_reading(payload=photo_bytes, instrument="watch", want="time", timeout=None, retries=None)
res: 7:07
